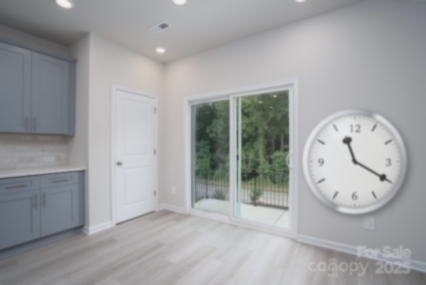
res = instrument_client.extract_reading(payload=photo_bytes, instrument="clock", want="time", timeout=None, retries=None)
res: 11:20
